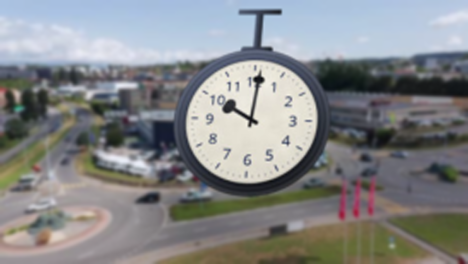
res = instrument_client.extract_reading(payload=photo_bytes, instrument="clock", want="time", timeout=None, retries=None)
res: 10:01
